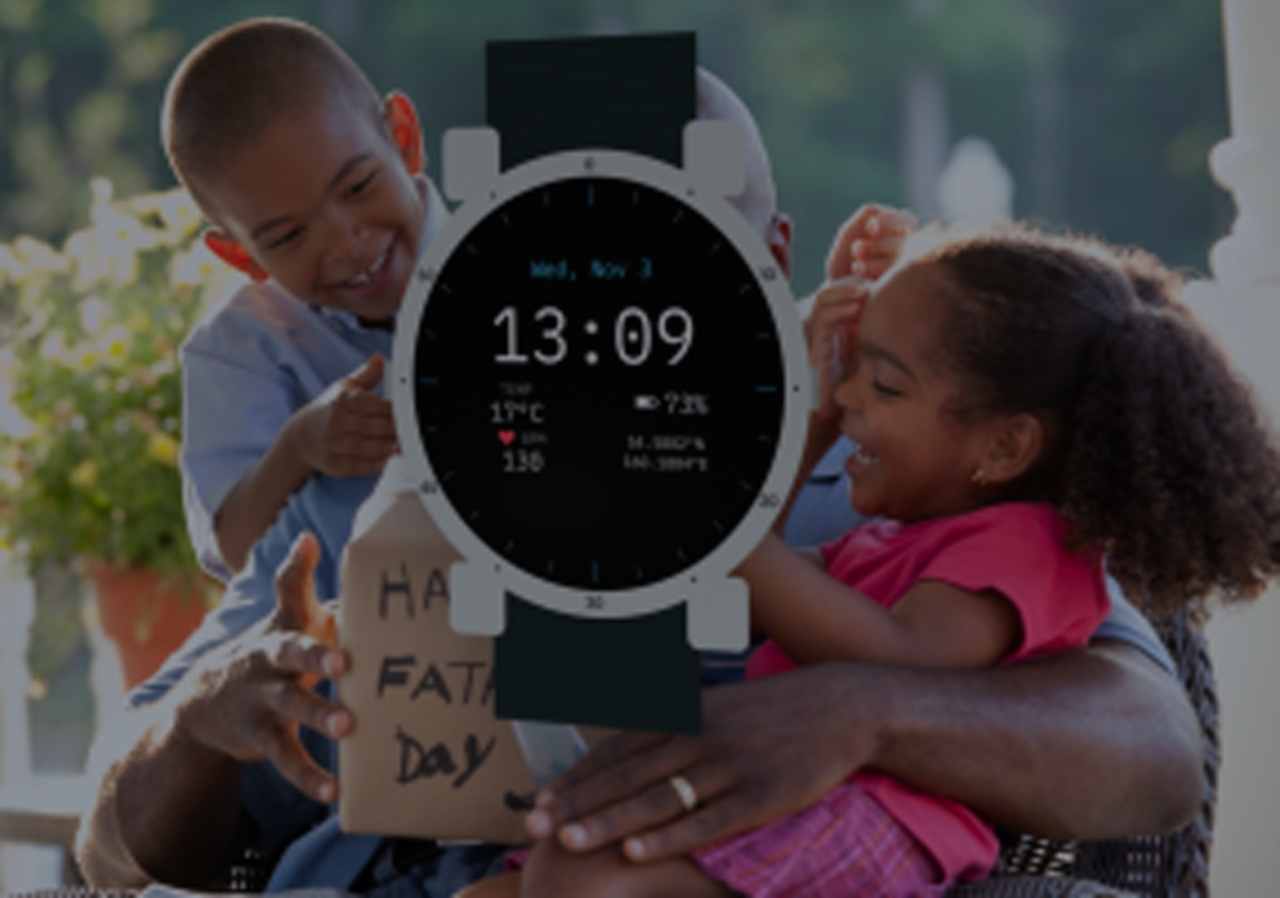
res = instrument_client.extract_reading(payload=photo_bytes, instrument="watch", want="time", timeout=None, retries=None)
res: 13:09
